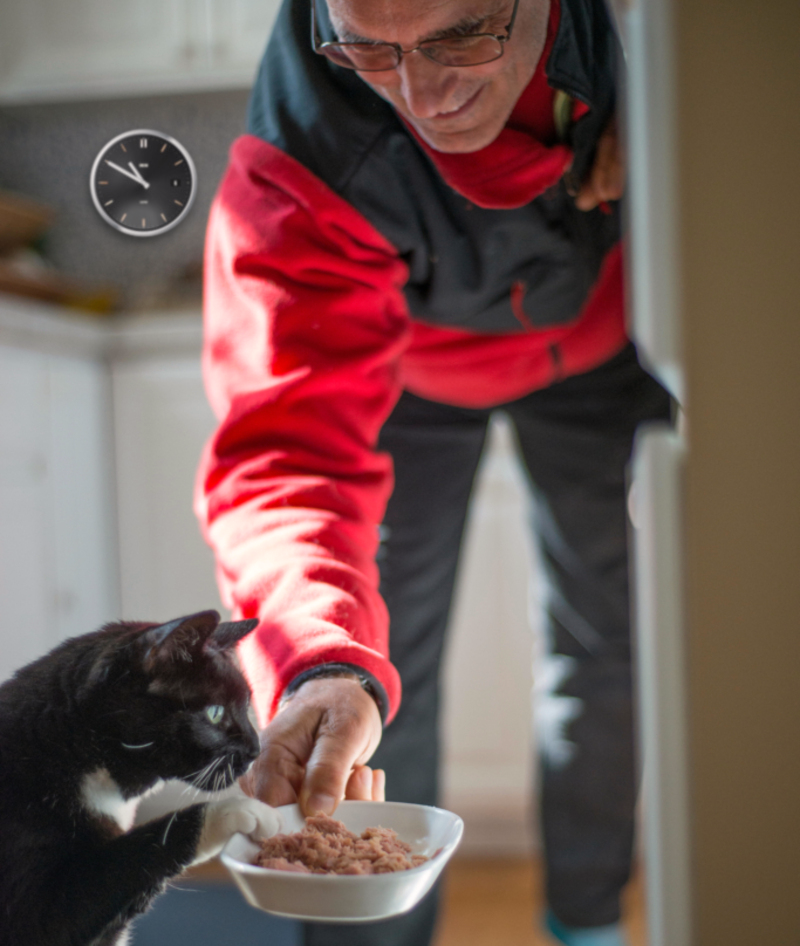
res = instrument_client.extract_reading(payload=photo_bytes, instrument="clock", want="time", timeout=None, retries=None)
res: 10:50
